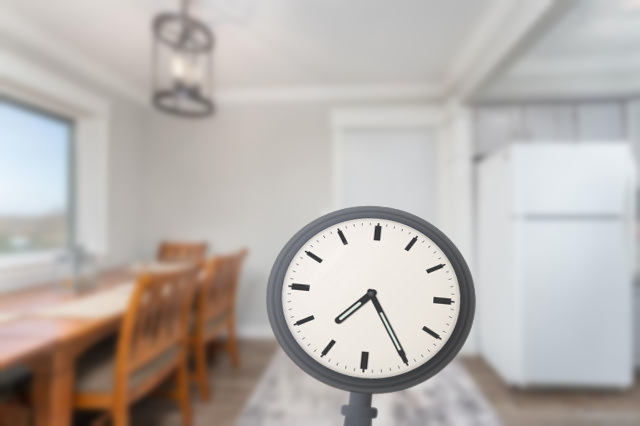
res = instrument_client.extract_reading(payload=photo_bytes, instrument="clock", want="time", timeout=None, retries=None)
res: 7:25
